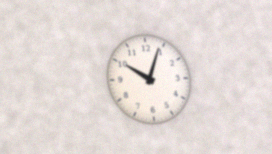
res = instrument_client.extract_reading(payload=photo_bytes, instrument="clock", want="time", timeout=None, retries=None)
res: 10:04
